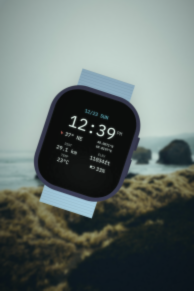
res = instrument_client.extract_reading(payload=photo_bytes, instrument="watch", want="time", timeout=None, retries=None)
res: 12:39
